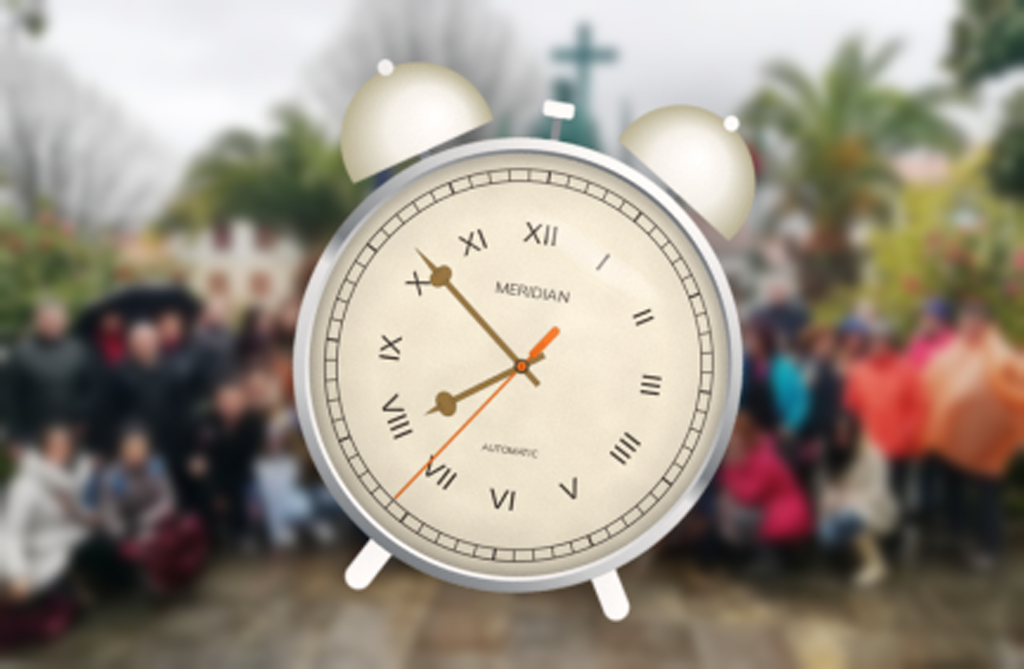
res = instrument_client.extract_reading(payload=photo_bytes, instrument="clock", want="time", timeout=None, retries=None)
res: 7:51:36
